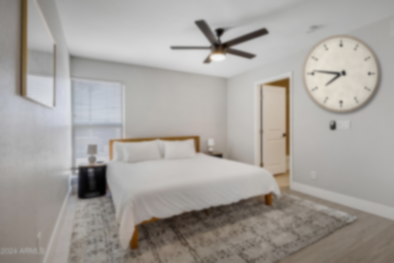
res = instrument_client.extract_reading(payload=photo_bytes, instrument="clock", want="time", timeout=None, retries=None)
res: 7:46
